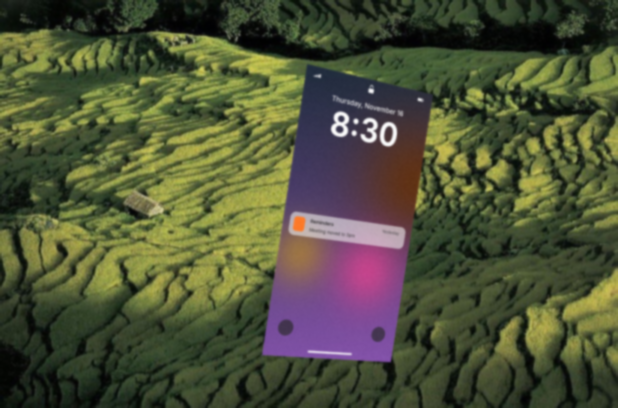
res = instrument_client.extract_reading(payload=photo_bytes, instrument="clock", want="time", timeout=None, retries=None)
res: 8:30
